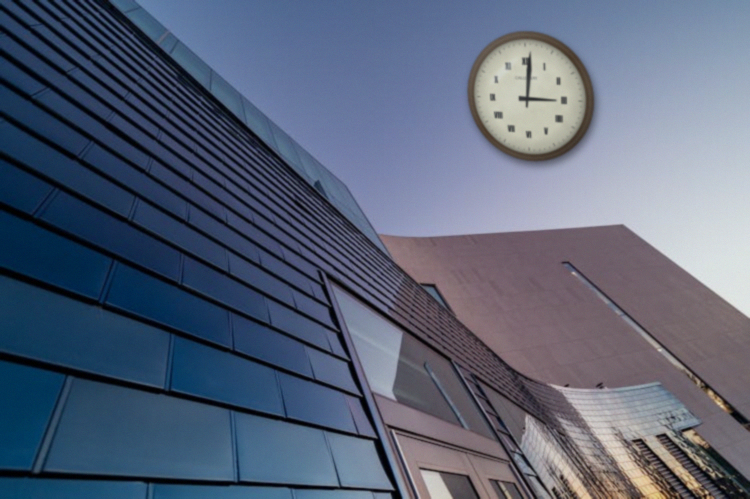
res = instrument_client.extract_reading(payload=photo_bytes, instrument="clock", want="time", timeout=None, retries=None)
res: 3:01
